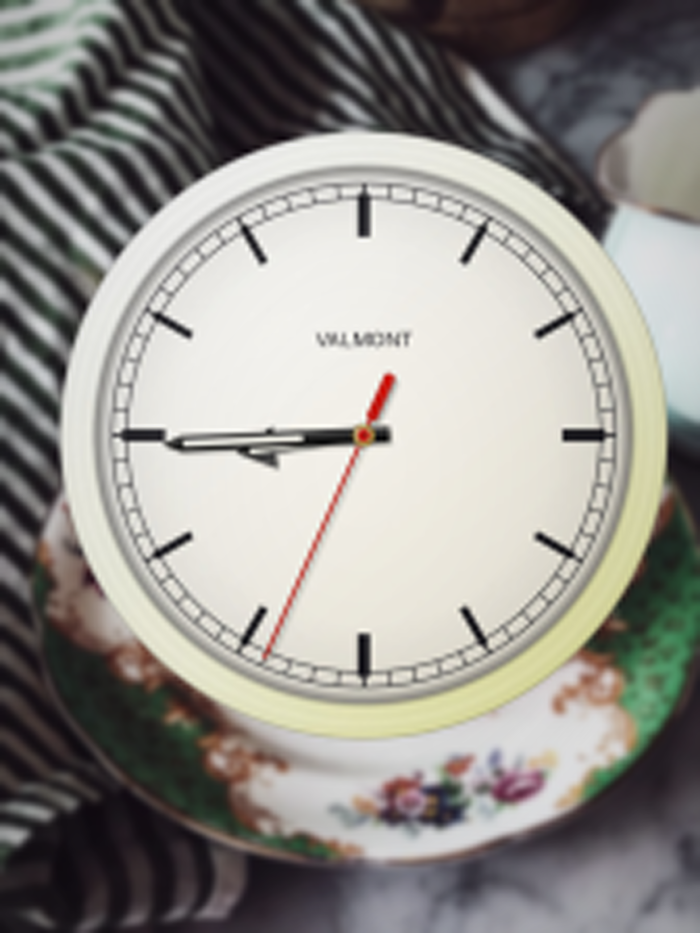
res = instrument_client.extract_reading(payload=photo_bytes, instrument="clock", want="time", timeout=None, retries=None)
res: 8:44:34
